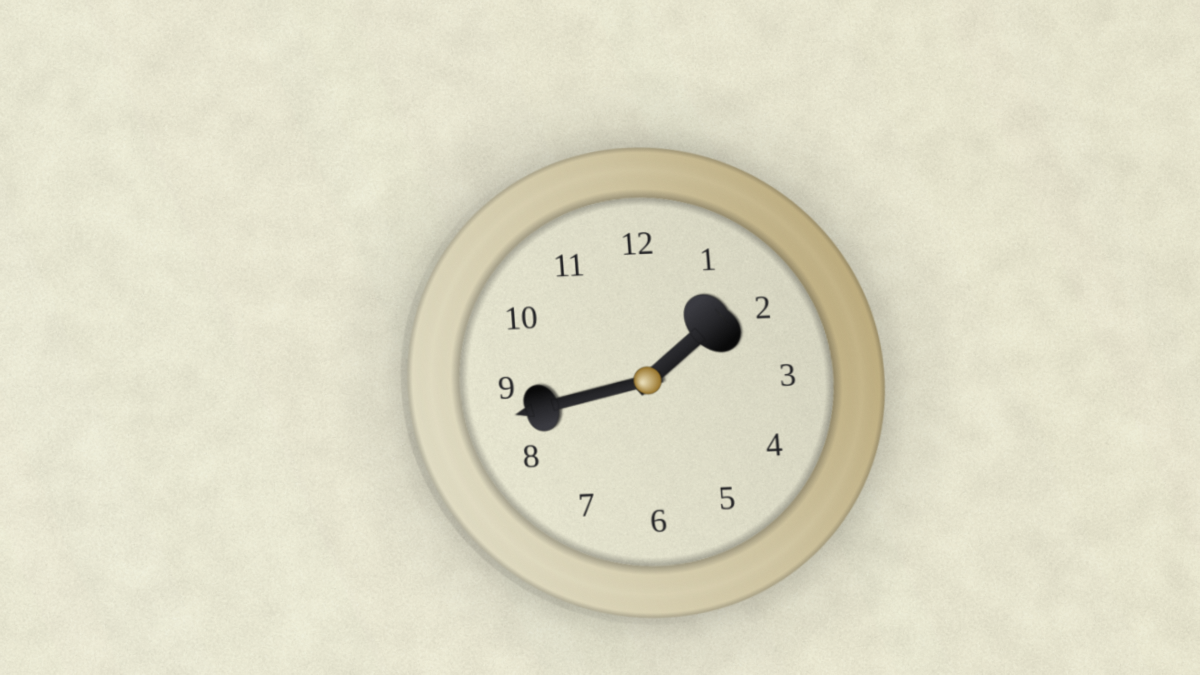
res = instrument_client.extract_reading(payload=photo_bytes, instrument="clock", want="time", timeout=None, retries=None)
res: 1:43
